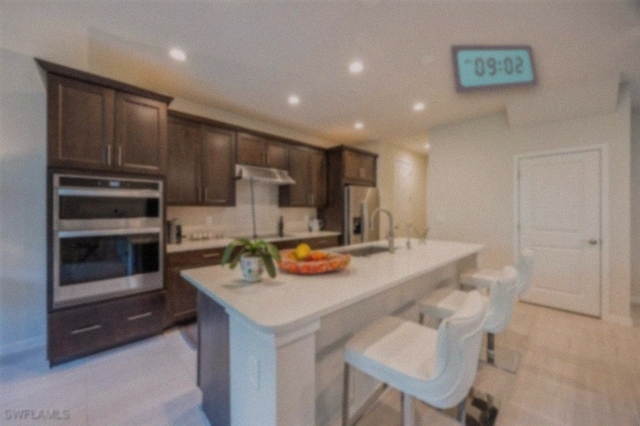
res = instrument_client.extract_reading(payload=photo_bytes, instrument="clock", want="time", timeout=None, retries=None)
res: 9:02
